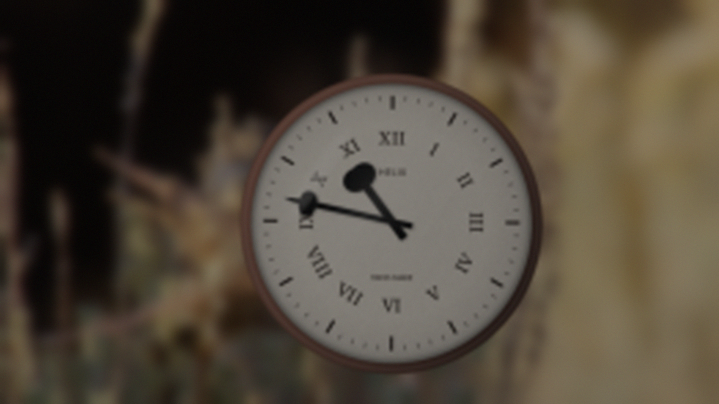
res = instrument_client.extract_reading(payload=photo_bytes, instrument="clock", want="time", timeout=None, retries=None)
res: 10:47
